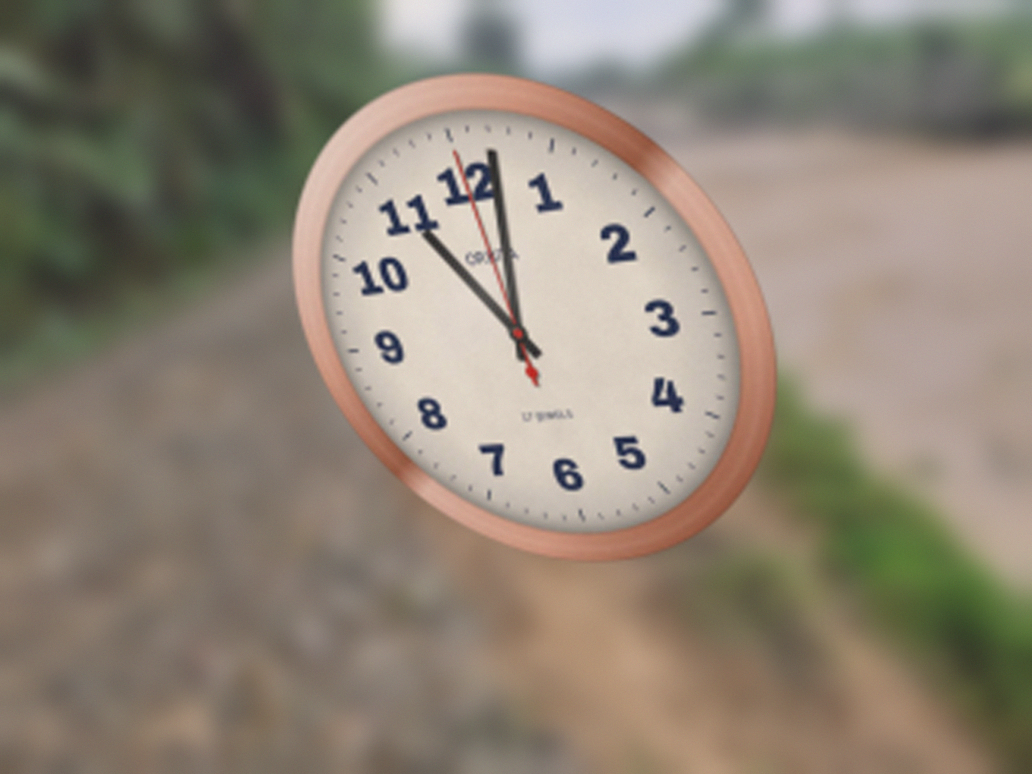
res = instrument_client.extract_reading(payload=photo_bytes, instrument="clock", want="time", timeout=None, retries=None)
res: 11:02:00
